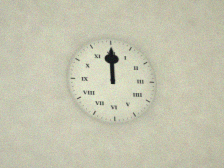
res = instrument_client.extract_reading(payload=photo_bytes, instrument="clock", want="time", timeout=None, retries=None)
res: 12:00
